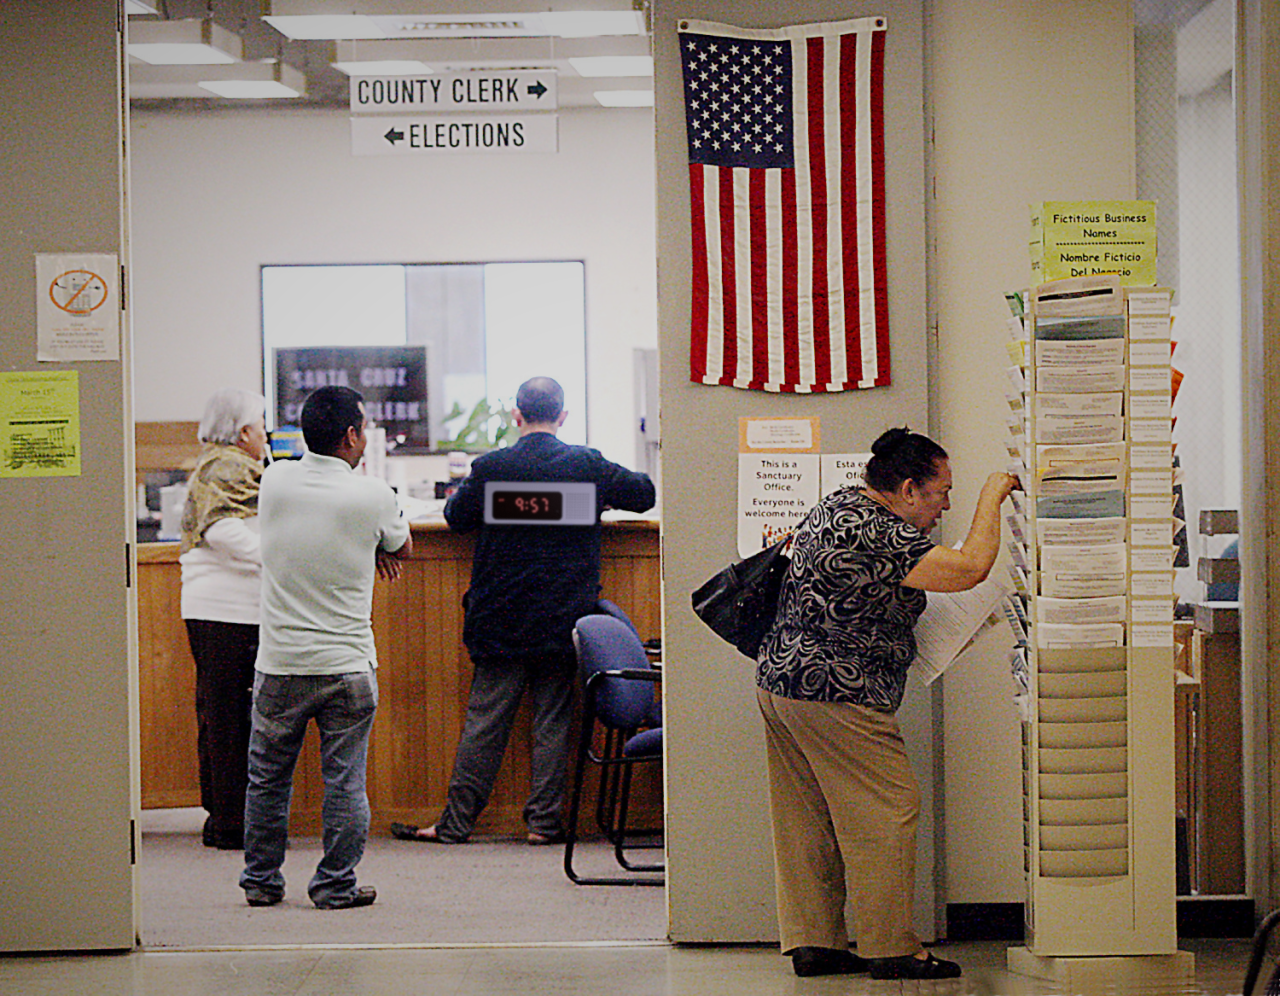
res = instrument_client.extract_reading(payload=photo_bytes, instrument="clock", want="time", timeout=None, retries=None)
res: 9:57
